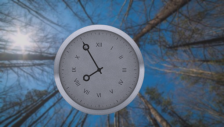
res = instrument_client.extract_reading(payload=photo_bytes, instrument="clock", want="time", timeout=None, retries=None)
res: 7:55
